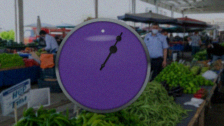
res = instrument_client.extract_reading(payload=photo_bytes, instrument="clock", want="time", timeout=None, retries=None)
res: 1:05
